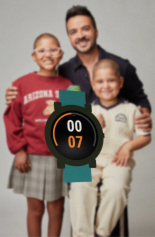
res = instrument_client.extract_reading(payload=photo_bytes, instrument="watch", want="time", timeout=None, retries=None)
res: 0:07
